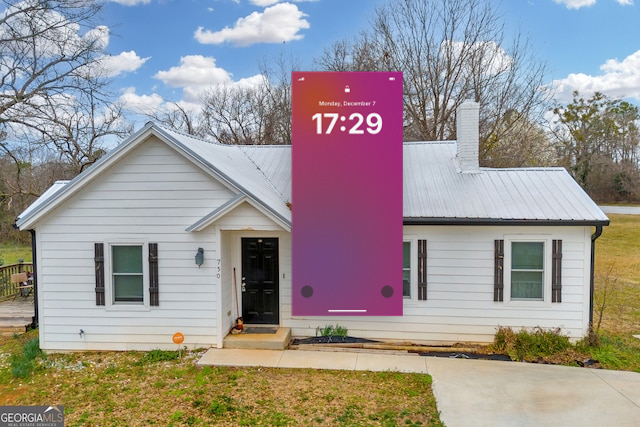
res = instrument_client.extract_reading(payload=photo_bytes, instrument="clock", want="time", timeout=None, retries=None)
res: 17:29
